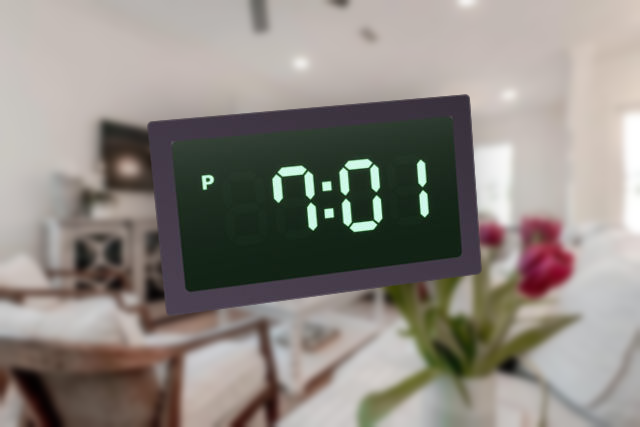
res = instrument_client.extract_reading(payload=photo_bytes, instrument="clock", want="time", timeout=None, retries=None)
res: 7:01
